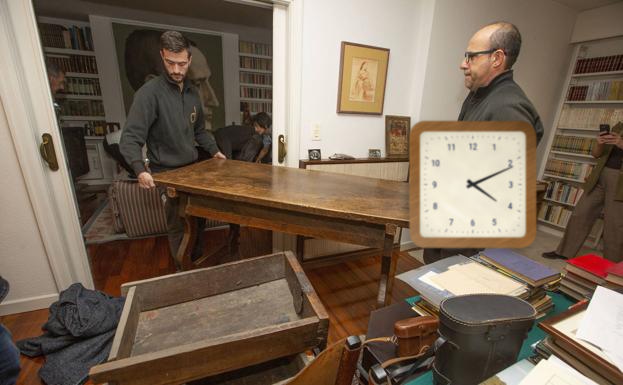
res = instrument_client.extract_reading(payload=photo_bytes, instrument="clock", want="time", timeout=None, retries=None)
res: 4:11
